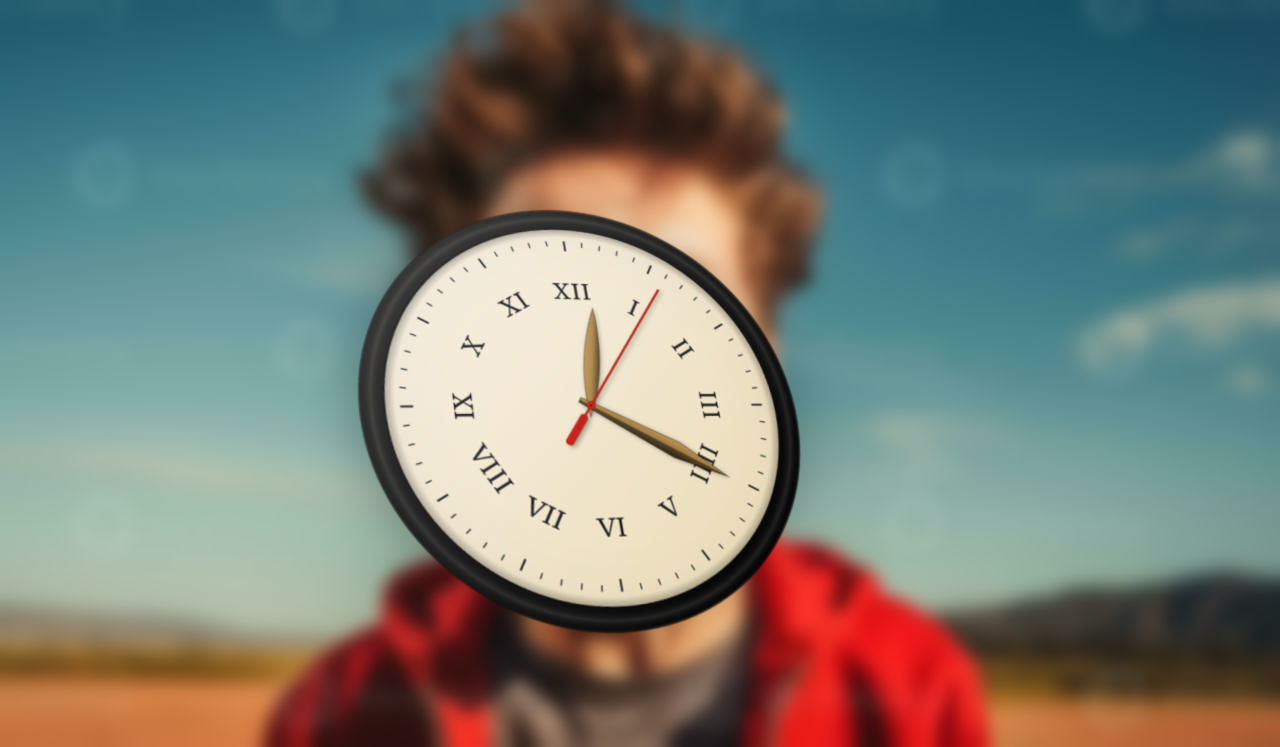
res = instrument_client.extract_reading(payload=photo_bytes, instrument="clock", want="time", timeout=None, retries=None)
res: 12:20:06
